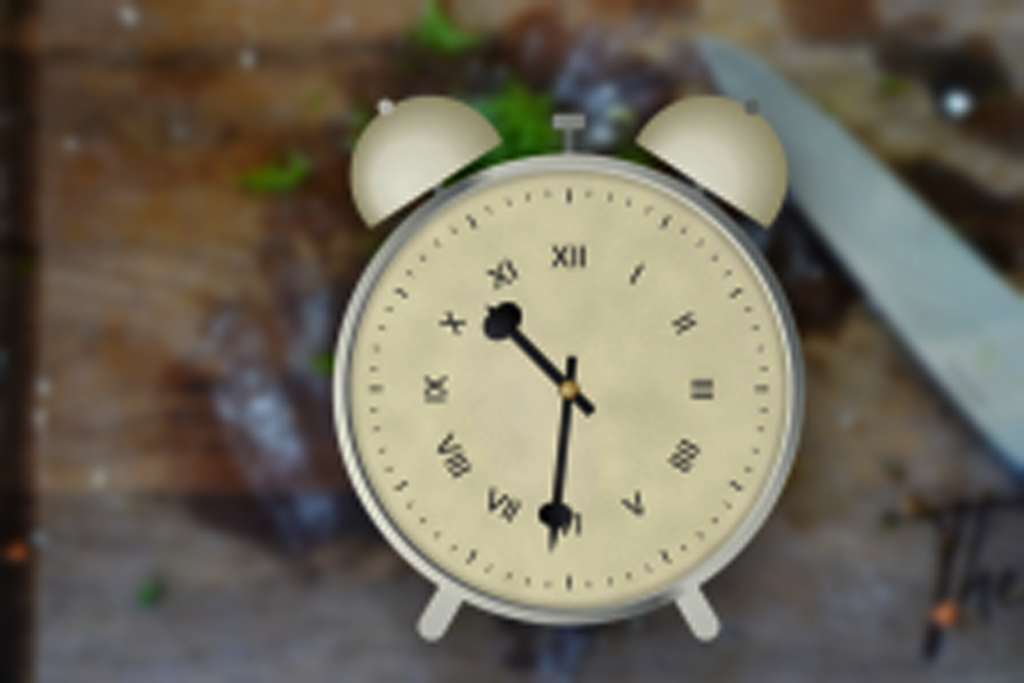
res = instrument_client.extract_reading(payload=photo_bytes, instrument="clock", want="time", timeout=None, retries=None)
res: 10:31
